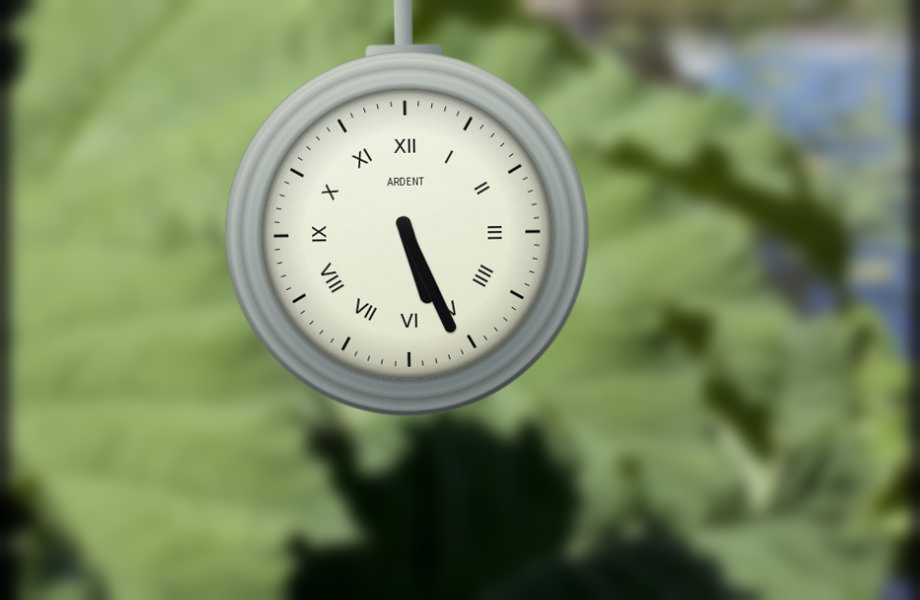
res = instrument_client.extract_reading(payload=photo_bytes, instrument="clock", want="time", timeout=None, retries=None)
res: 5:26
